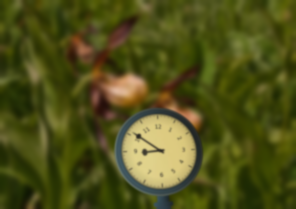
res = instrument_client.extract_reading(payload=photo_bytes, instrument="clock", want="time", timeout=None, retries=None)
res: 8:51
